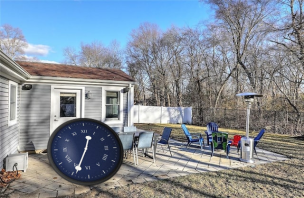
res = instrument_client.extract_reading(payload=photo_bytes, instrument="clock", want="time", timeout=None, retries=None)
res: 12:34
